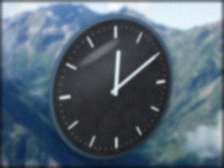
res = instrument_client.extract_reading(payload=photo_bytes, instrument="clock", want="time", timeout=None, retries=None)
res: 12:10
